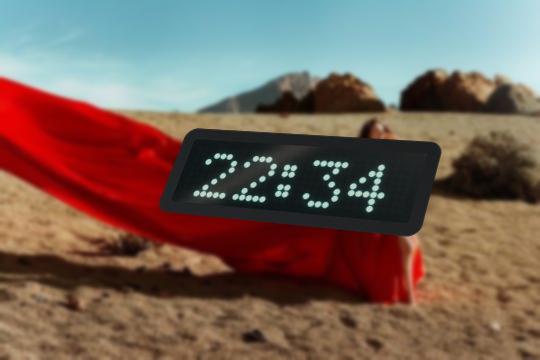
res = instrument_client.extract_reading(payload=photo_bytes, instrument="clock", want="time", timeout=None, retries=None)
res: 22:34
